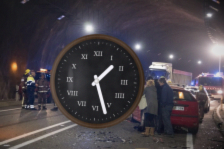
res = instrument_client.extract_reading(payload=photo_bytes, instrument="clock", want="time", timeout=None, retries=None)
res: 1:27
